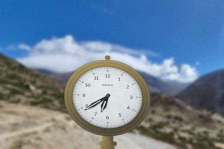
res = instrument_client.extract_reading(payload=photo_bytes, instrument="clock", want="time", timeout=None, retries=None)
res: 6:39
